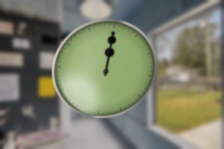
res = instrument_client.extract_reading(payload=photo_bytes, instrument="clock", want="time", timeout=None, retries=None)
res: 12:00
